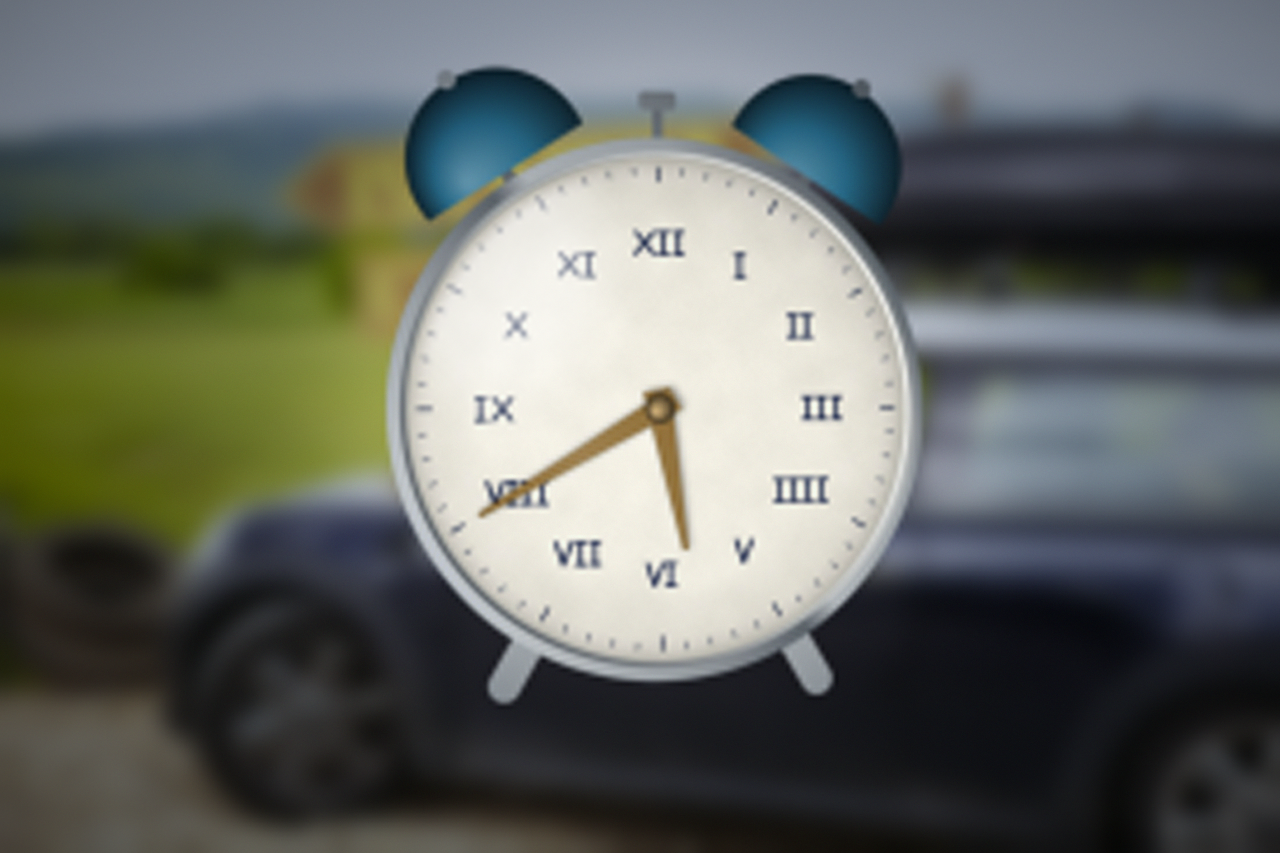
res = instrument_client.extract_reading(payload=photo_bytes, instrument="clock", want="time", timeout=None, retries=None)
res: 5:40
